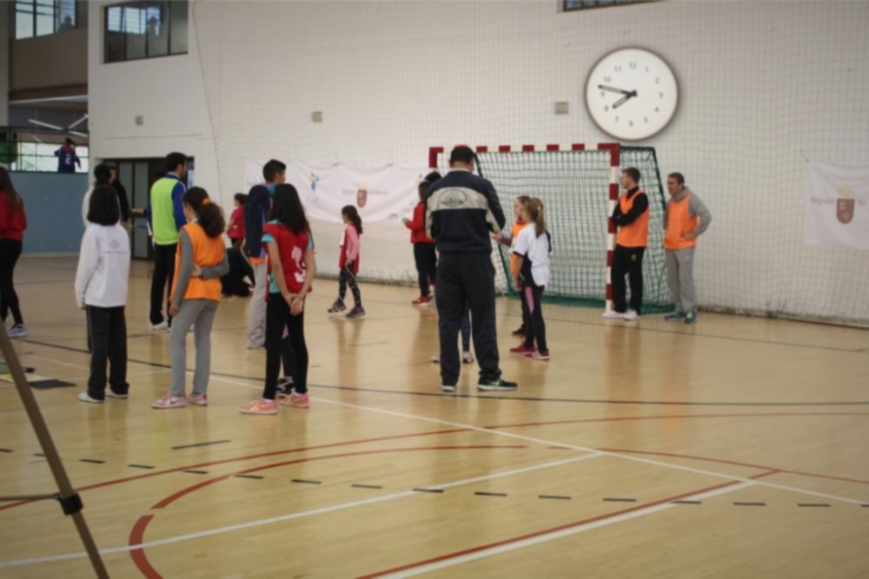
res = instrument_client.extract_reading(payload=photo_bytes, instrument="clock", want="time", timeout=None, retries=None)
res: 7:47
